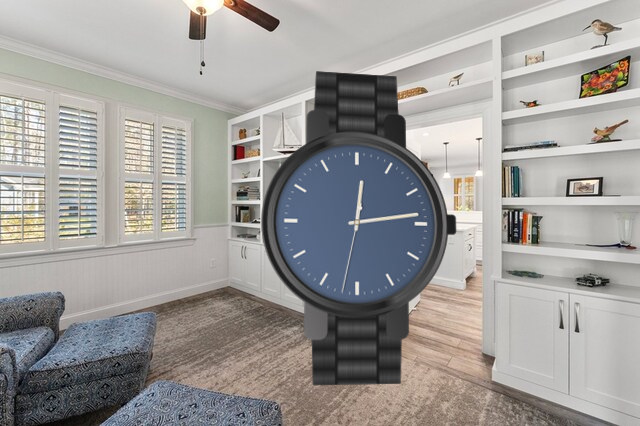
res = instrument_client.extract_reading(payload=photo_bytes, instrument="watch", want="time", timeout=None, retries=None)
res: 12:13:32
